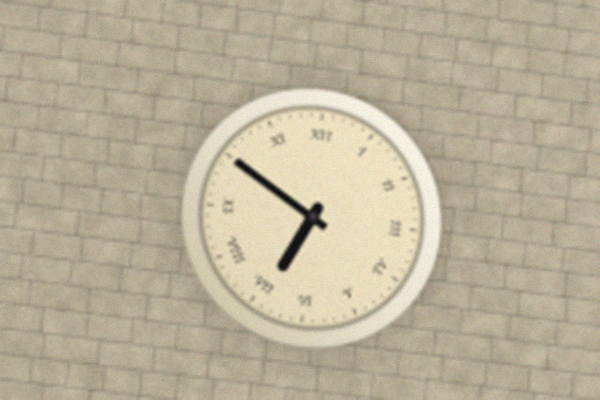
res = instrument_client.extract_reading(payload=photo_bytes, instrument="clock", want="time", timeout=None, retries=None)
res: 6:50
